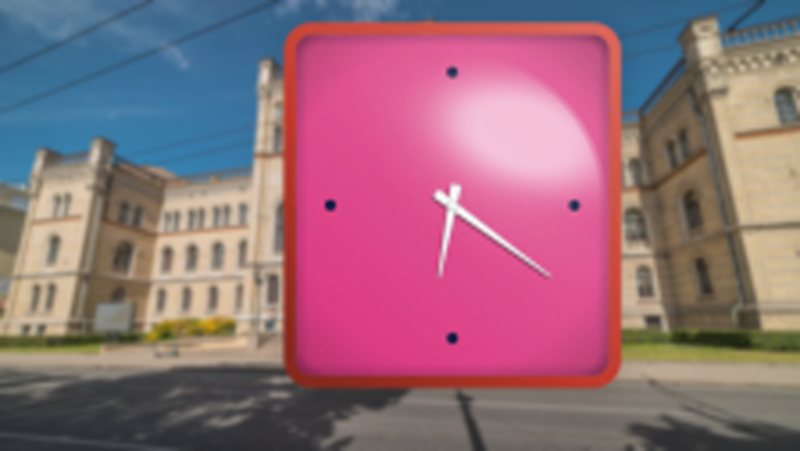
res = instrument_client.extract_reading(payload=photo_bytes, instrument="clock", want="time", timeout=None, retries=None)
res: 6:21
